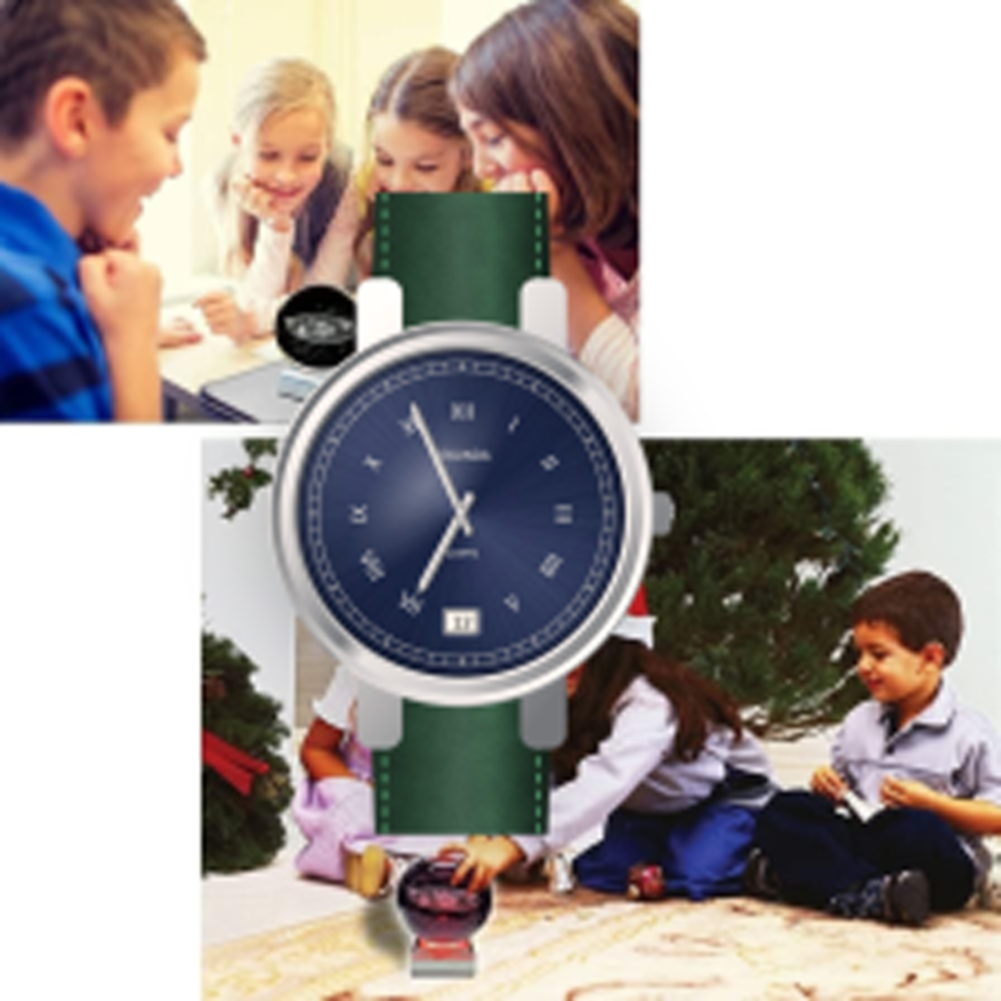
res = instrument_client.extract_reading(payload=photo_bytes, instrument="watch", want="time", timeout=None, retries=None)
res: 6:56
